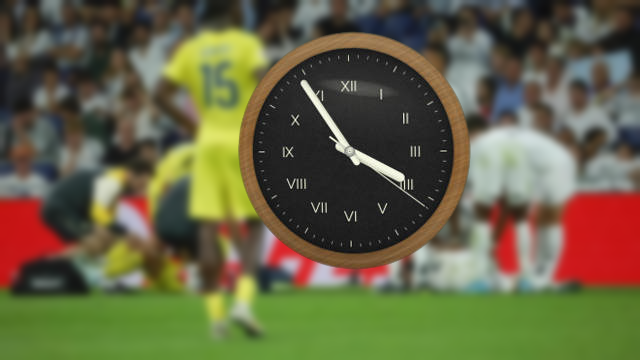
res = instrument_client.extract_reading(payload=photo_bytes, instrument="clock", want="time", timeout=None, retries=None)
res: 3:54:21
